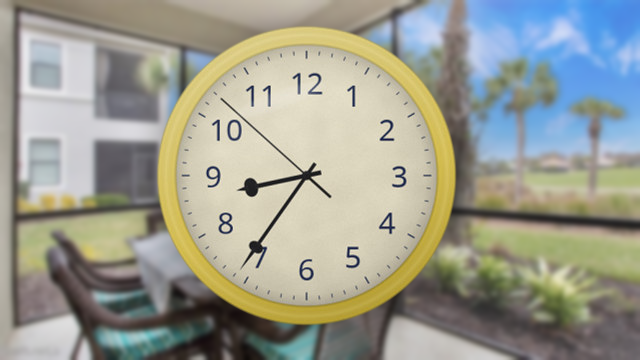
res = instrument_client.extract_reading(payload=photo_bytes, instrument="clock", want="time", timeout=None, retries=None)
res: 8:35:52
